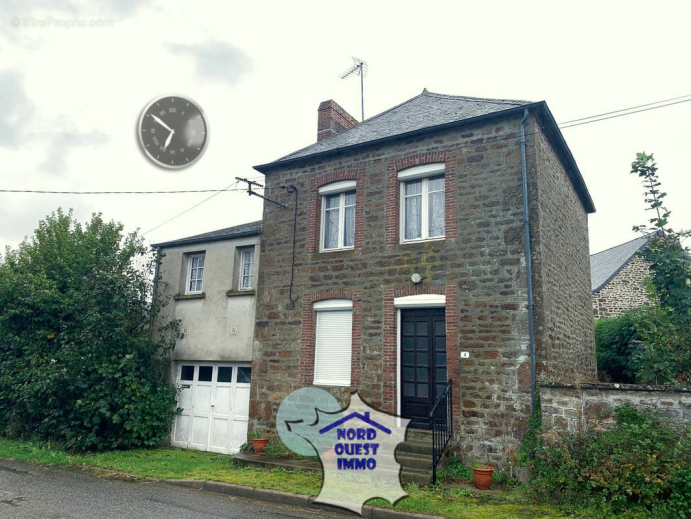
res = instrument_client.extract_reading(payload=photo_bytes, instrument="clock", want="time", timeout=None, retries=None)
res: 6:51
